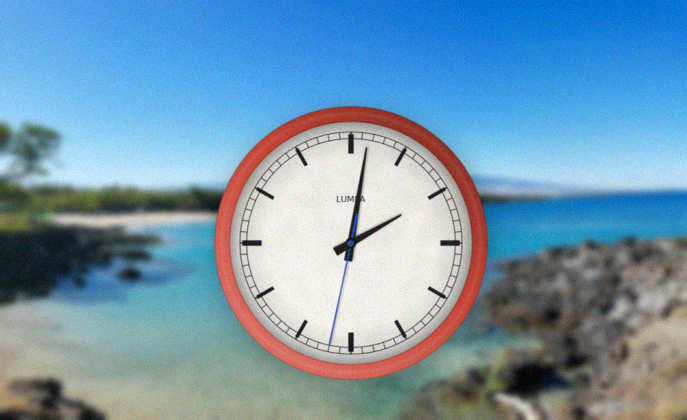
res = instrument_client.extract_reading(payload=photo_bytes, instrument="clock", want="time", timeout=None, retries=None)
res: 2:01:32
